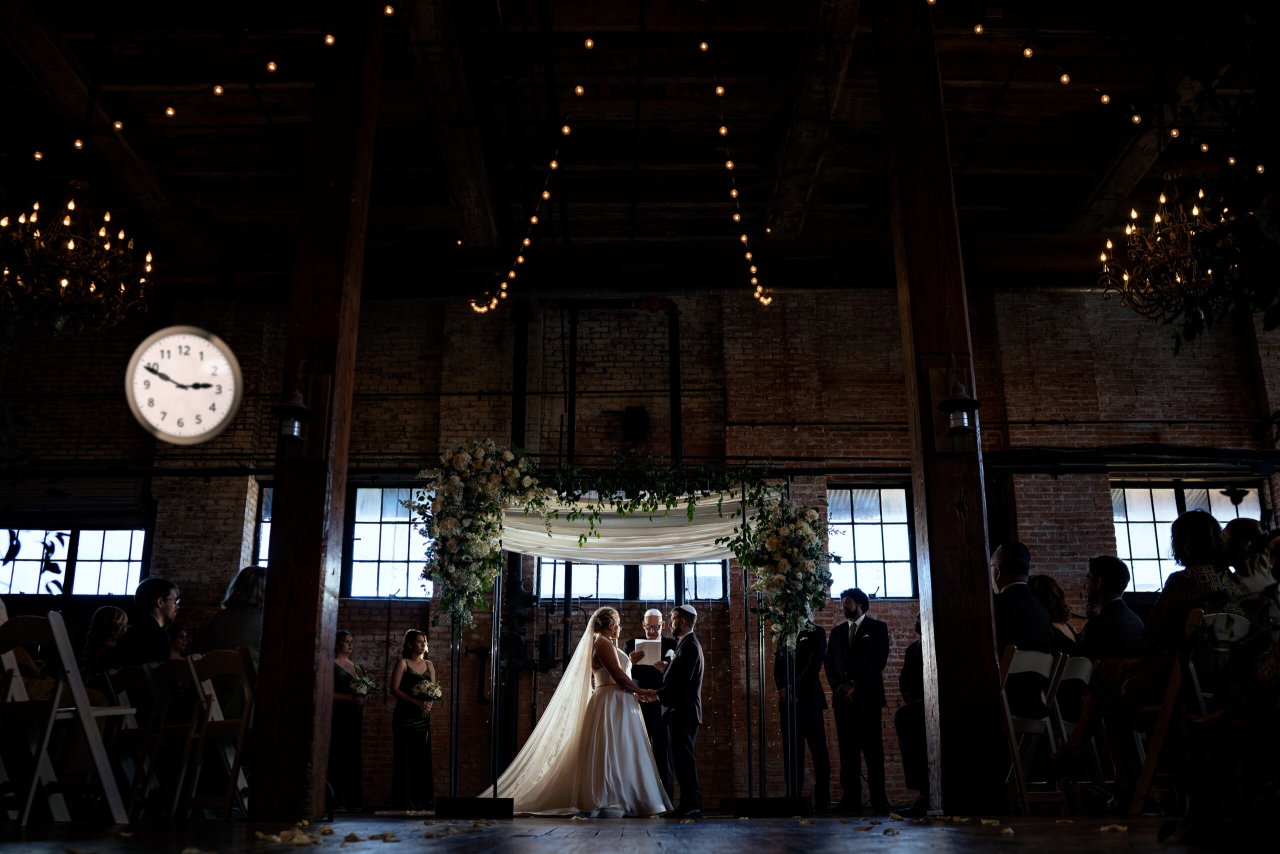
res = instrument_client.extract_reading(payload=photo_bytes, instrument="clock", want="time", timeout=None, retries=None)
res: 2:49
